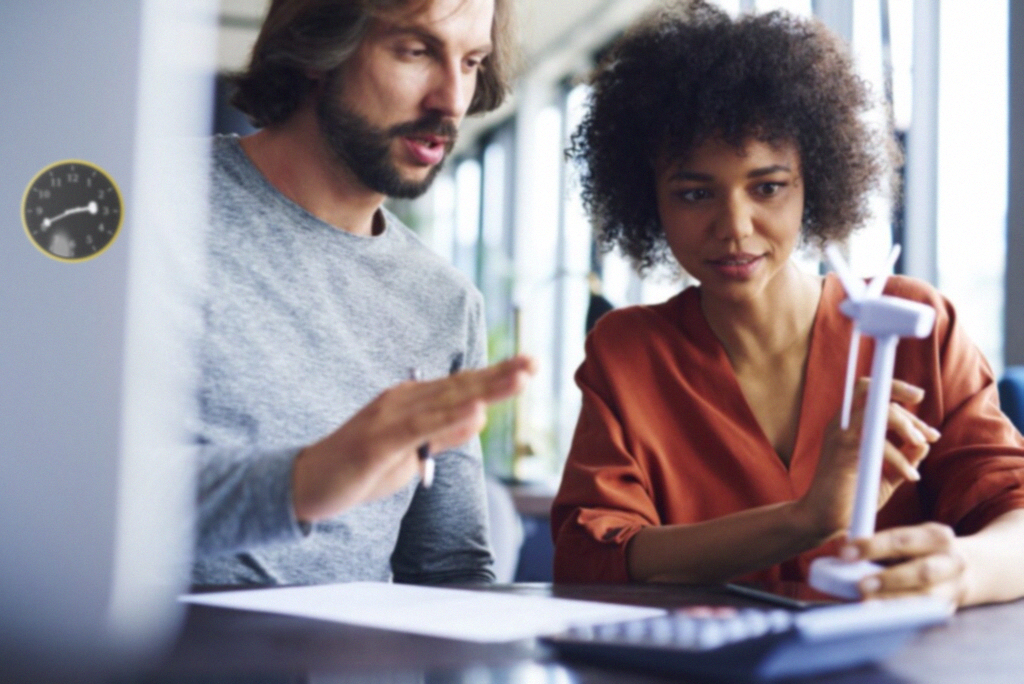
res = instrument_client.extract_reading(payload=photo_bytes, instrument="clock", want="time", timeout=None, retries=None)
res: 2:41
